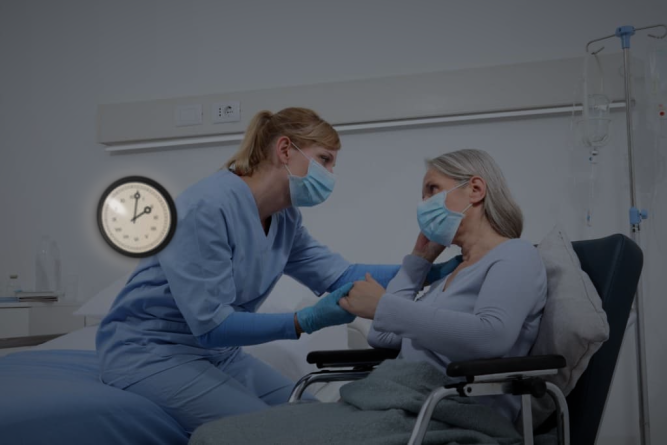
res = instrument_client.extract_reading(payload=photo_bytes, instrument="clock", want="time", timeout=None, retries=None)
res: 2:02
